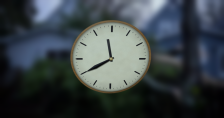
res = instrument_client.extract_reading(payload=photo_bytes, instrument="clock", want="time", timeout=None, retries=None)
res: 11:40
